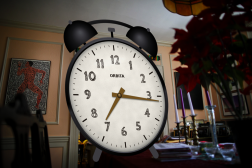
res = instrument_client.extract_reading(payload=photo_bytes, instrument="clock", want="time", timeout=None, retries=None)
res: 7:16
